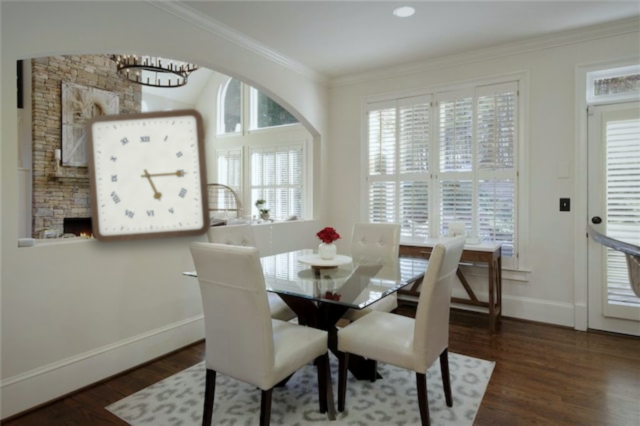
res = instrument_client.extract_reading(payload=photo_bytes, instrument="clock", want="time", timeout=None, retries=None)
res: 5:15
